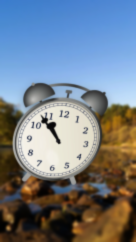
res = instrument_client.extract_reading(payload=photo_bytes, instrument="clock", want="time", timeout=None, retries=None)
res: 10:53
